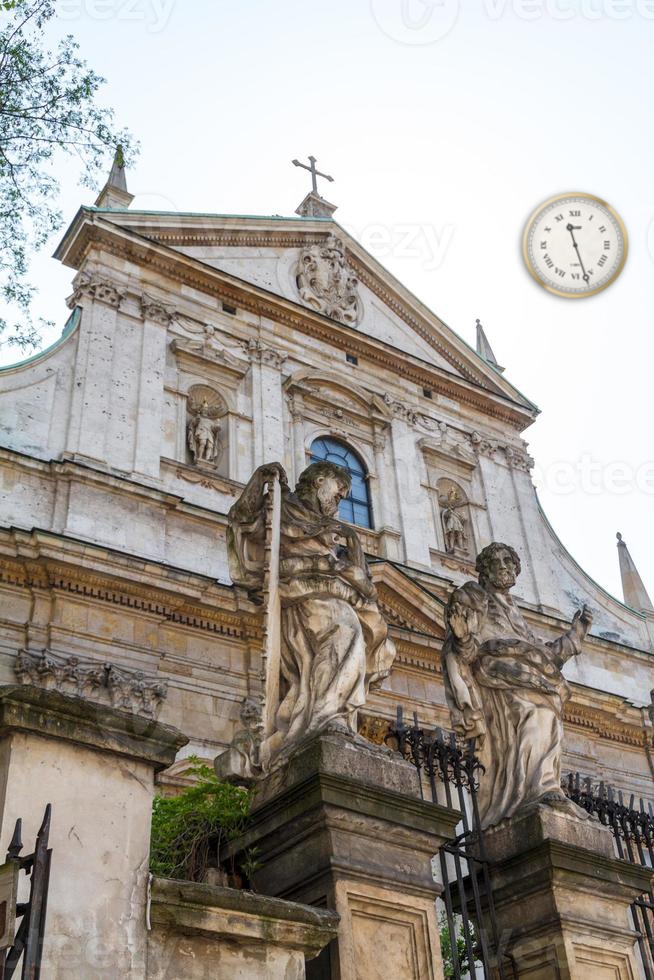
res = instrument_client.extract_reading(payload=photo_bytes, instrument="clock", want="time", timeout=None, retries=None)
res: 11:27
